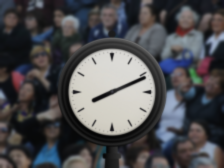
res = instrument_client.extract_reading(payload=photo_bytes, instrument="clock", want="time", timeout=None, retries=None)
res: 8:11
